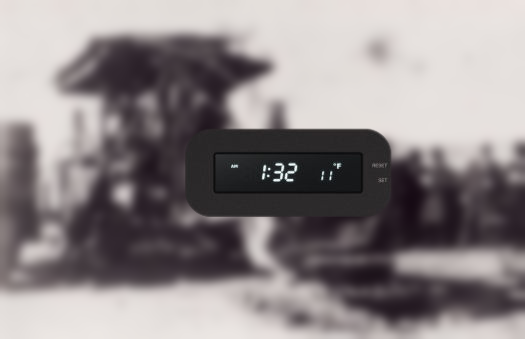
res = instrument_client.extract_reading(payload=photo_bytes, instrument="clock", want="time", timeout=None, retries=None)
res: 1:32
